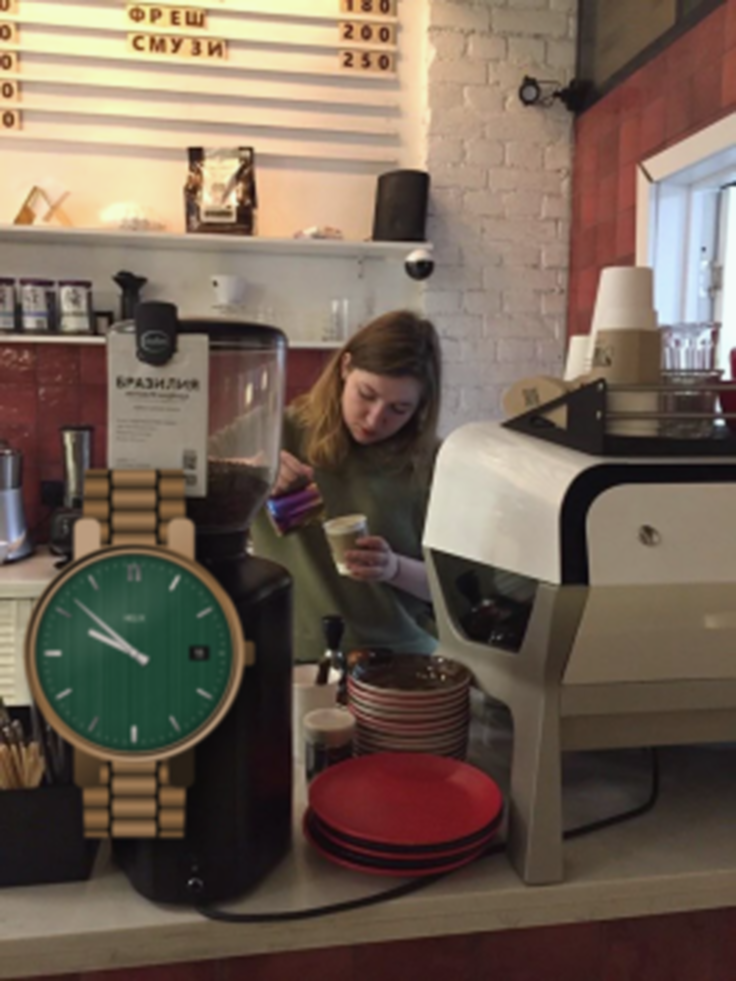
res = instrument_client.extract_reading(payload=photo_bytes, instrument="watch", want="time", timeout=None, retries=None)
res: 9:52
